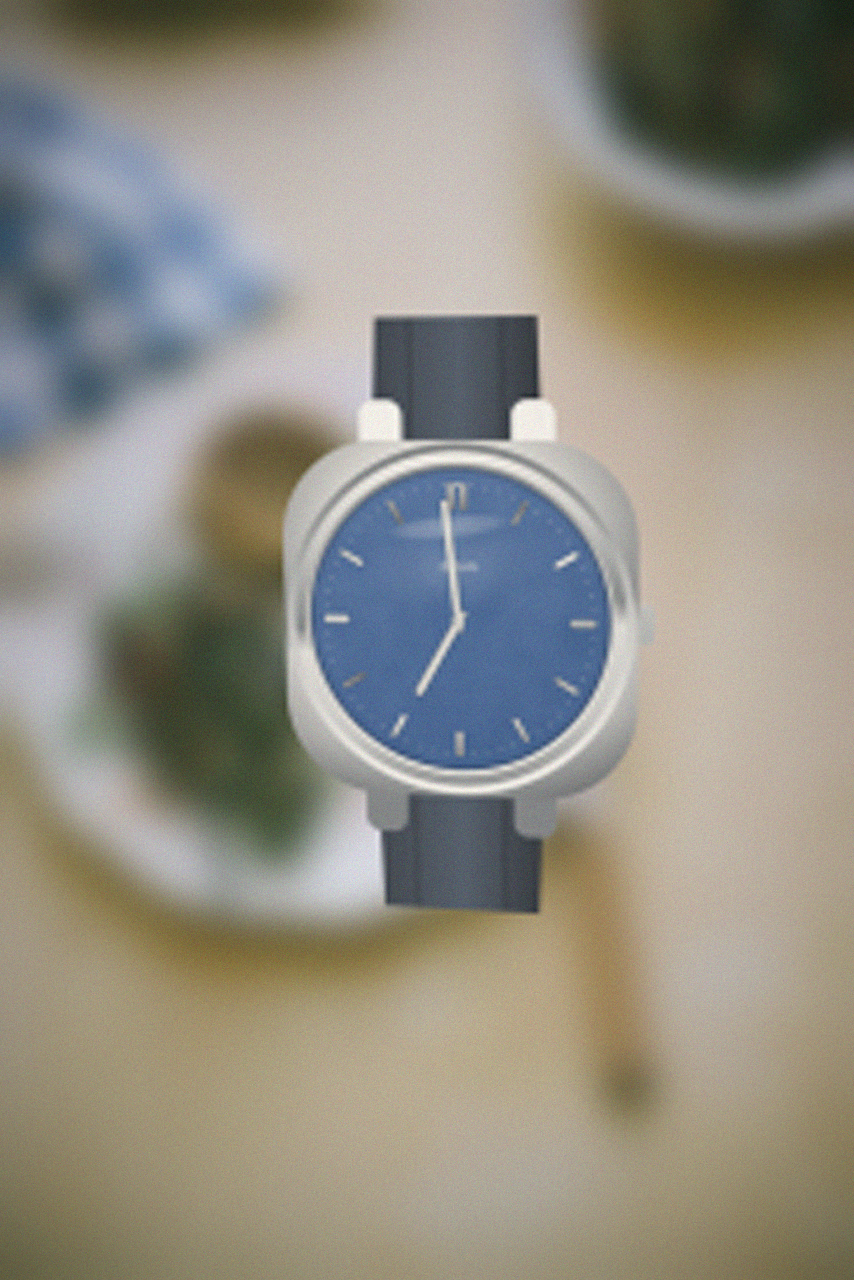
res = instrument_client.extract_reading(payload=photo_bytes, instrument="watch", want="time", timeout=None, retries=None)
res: 6:59
